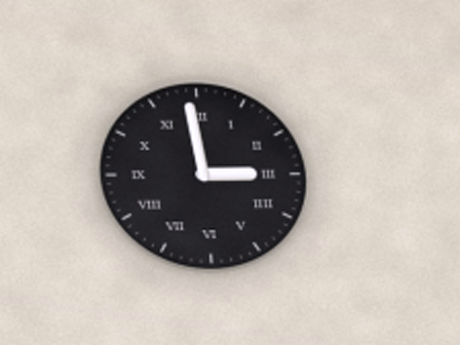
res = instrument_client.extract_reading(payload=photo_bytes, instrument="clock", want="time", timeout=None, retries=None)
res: 2:59
